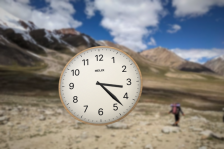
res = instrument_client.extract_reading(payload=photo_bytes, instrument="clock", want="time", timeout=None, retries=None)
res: 3:23
